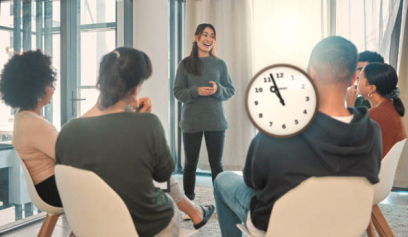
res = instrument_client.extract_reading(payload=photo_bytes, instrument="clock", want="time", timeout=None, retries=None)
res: 10:57
